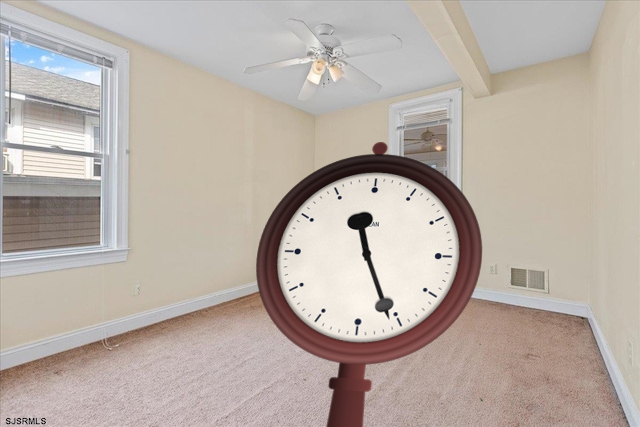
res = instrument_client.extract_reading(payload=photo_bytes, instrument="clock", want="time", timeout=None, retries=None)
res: 11:26
